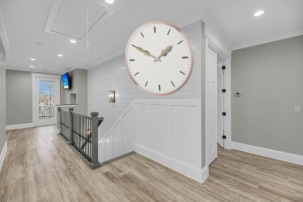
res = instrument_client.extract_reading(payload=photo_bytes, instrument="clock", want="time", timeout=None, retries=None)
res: 1:50
